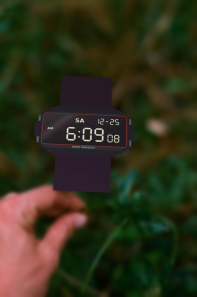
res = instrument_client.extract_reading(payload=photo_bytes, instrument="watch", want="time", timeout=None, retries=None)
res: 6:09:08
